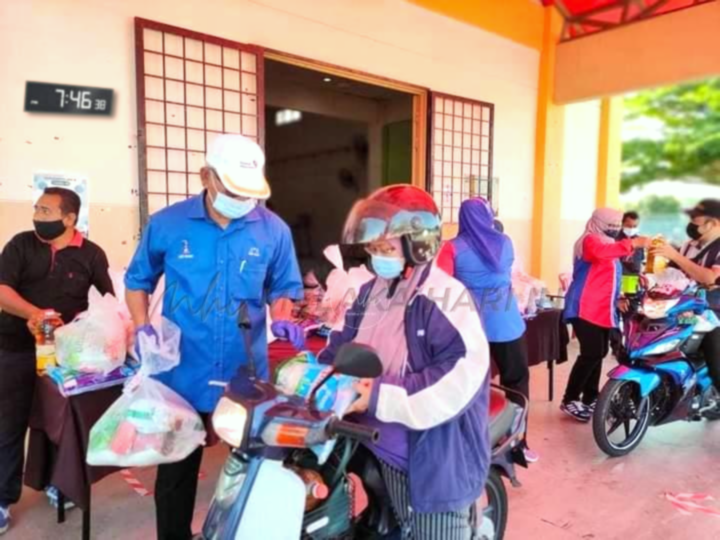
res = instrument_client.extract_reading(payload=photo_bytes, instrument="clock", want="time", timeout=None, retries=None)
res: 7:46
